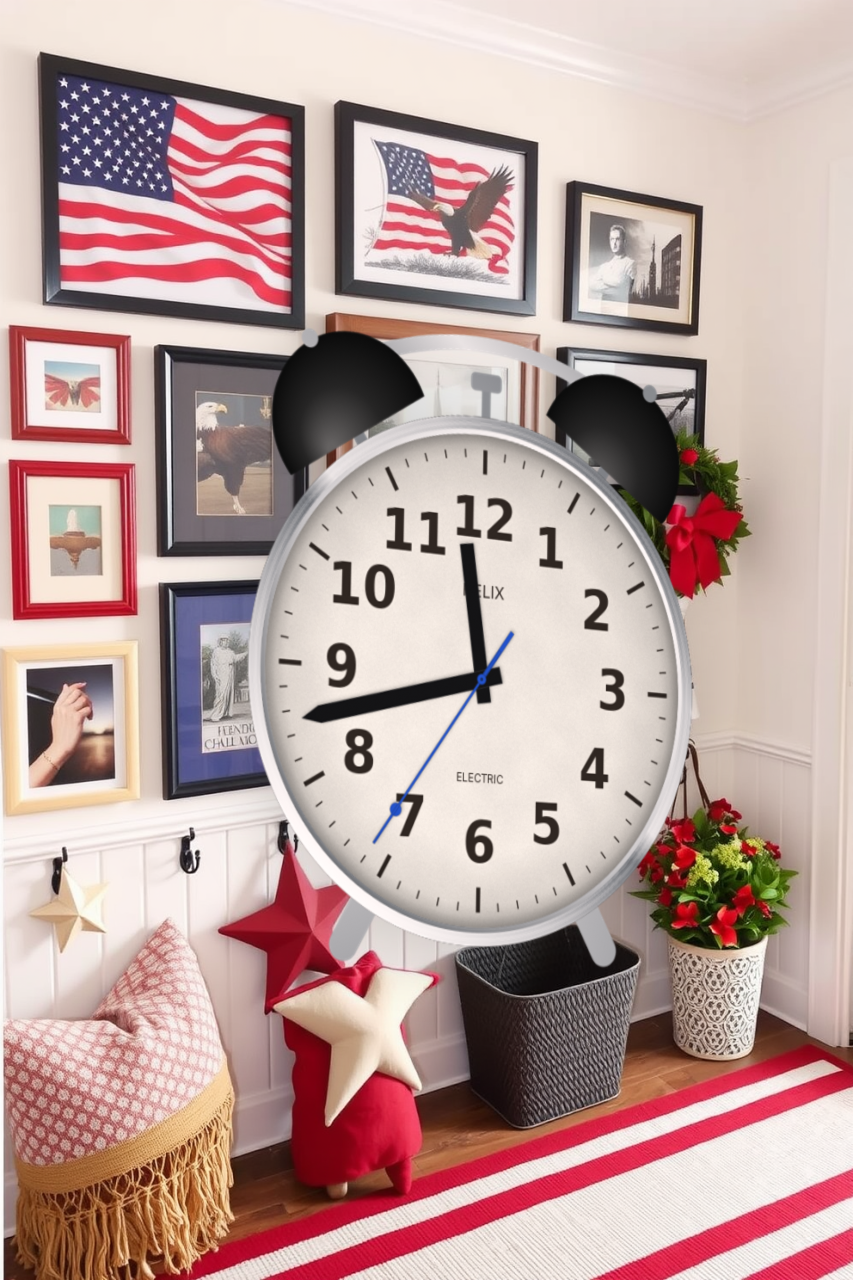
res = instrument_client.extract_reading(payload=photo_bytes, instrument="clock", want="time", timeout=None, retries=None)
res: 11:42:36
